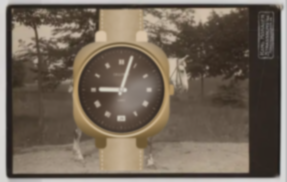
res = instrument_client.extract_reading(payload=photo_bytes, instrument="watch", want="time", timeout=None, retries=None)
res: 9:03
